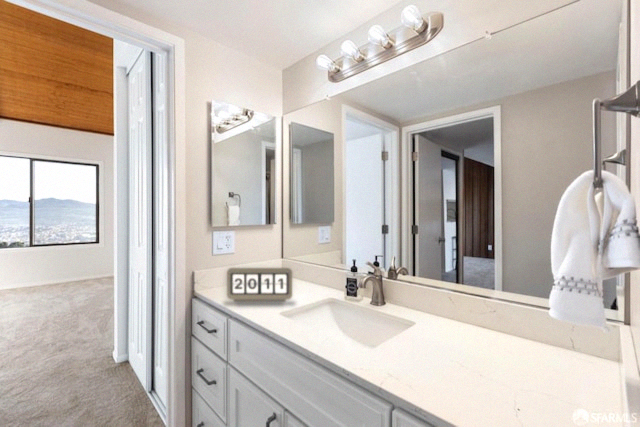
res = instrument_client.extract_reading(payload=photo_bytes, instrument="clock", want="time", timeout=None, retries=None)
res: 20:11
